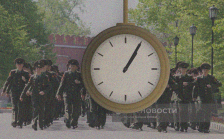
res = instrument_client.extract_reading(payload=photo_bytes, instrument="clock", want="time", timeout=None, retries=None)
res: 1:05
